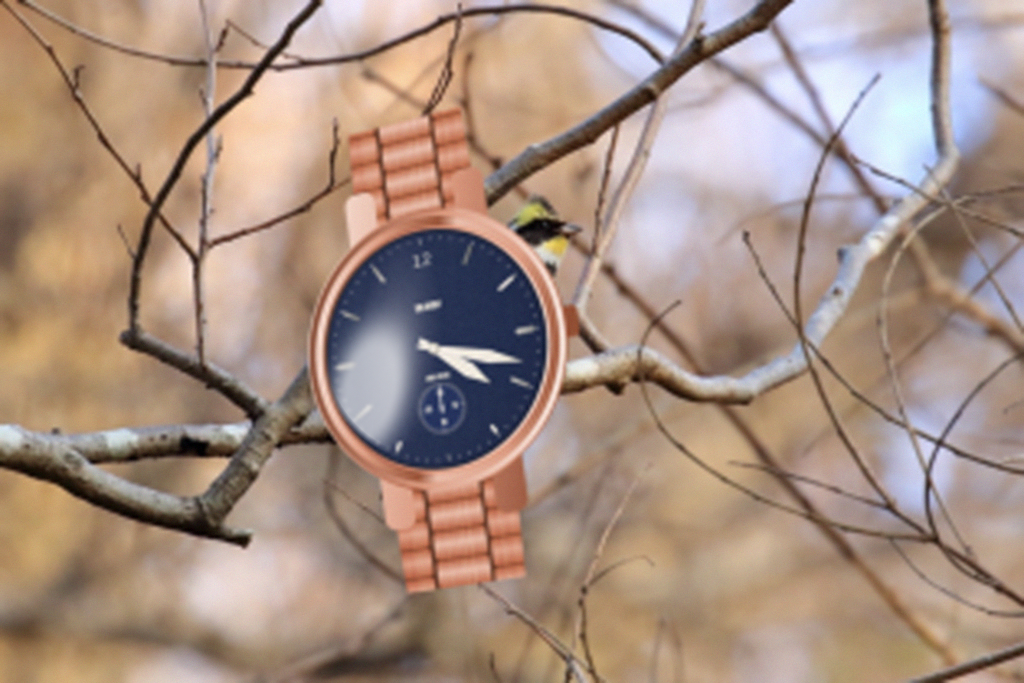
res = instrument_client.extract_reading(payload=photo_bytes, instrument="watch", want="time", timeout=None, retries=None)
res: 4:18
